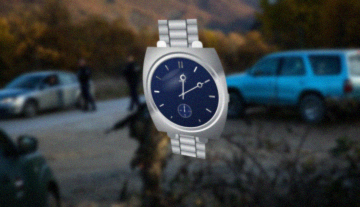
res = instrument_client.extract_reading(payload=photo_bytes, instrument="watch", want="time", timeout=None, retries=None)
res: 12:10
